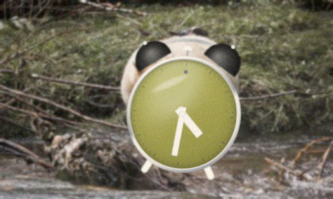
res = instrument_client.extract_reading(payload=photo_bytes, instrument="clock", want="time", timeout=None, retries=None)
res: 4:31
